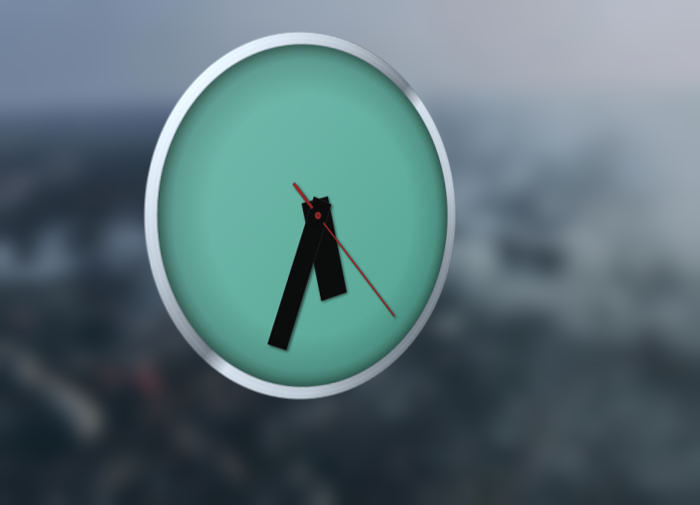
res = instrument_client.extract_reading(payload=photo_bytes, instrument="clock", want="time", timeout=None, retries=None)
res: 5:33:23
